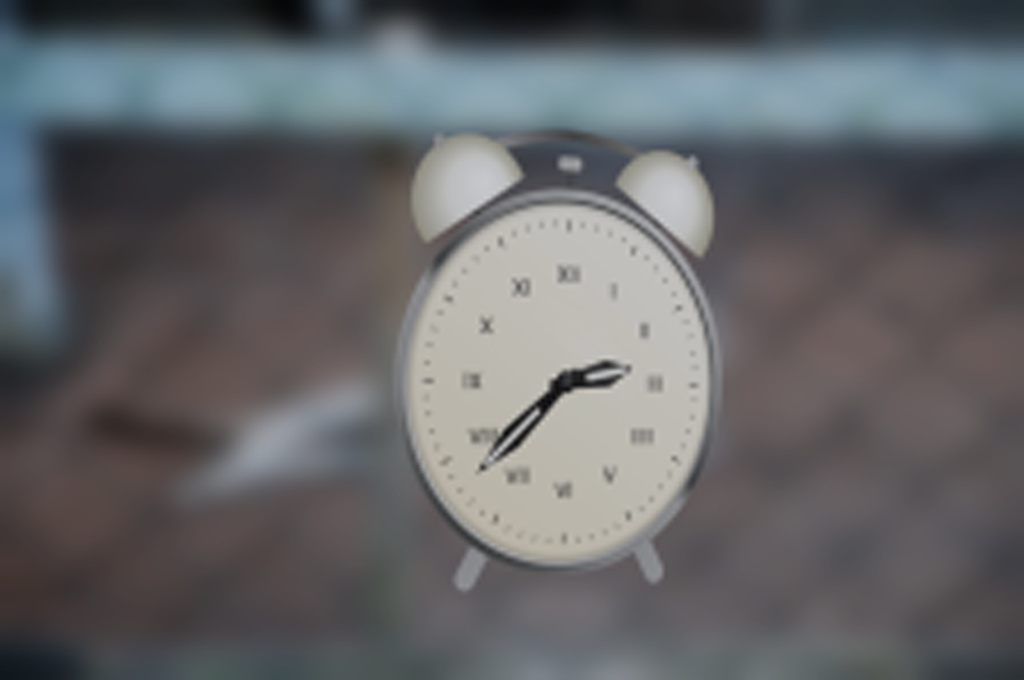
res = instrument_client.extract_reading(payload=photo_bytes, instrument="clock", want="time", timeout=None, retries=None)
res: 2:38
